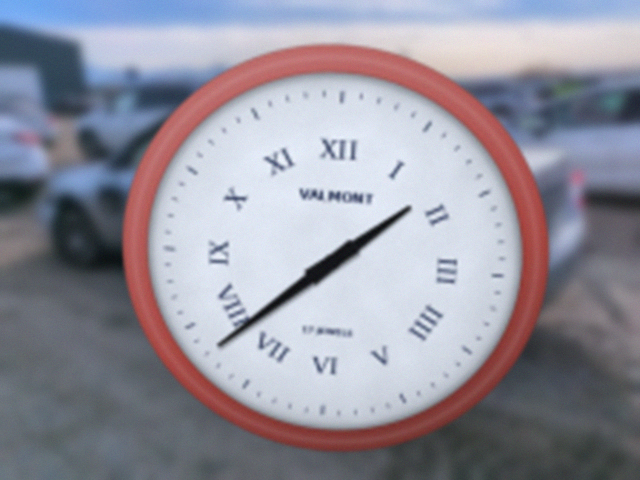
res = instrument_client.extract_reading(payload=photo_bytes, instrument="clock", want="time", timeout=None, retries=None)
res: 1:38
